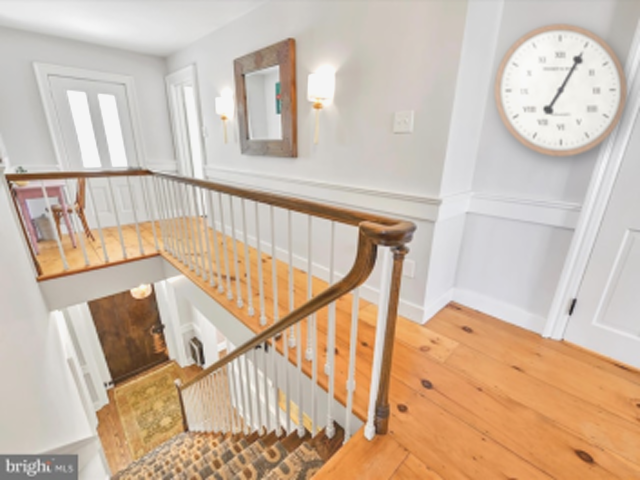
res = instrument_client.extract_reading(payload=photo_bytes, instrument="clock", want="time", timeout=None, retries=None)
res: 7:05
